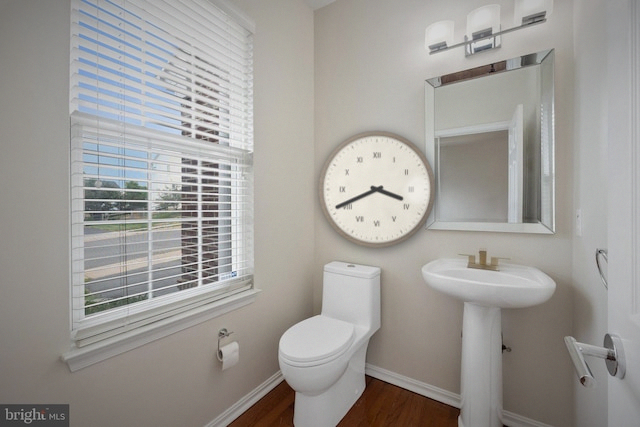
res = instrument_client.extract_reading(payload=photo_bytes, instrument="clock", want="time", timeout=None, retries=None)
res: 3:41
